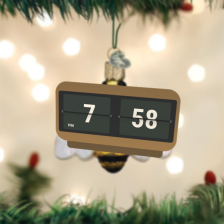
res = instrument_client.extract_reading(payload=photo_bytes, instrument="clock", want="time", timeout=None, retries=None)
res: 7:58
